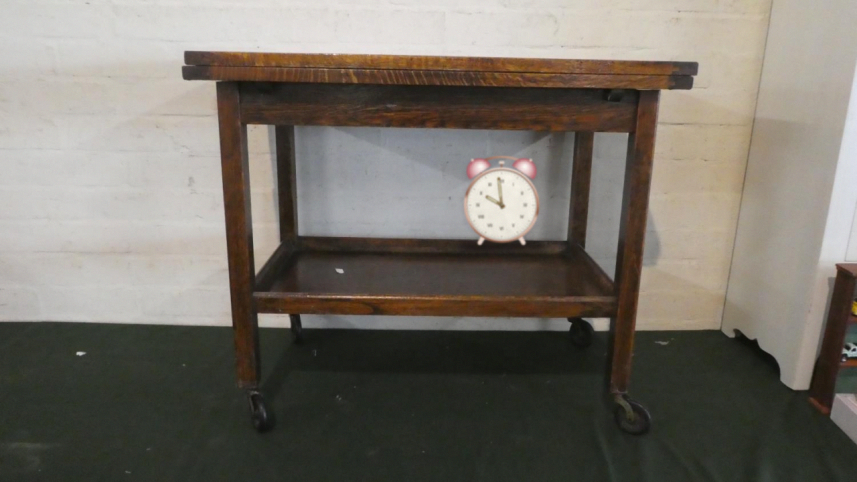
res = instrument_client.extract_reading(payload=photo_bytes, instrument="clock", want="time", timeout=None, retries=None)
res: 9:59
